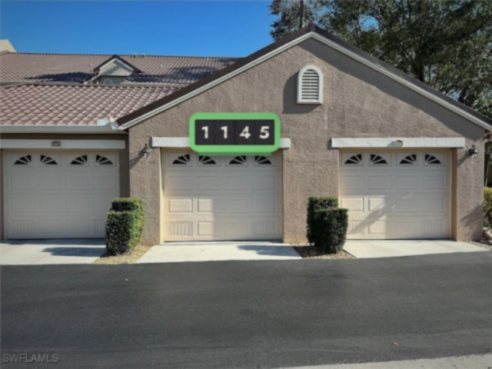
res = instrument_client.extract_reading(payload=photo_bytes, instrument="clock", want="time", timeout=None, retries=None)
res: 11:45
